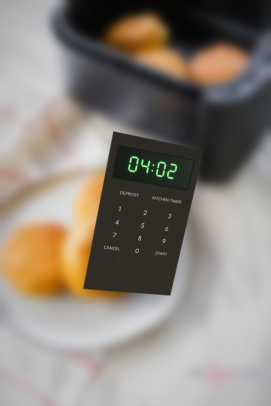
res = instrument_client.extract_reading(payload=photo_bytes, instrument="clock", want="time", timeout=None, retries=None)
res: 4:02
